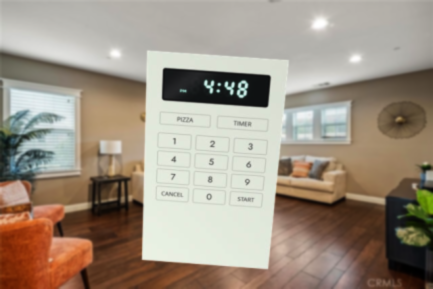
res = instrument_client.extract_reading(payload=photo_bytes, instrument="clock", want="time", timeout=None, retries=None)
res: 4:48
